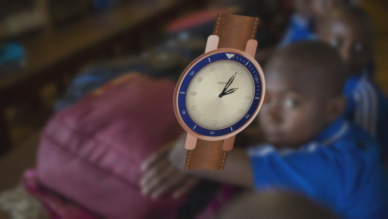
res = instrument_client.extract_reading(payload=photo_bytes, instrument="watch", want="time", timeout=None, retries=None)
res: 2:04
